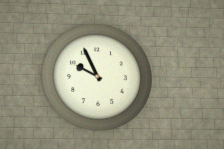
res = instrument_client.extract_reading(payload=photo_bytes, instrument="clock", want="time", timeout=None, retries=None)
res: 9:56
